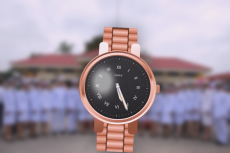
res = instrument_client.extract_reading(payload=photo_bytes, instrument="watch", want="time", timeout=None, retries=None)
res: 5:26
